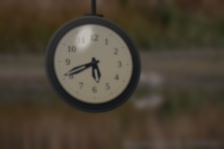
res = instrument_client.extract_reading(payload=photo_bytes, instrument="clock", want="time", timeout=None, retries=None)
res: 5:41
